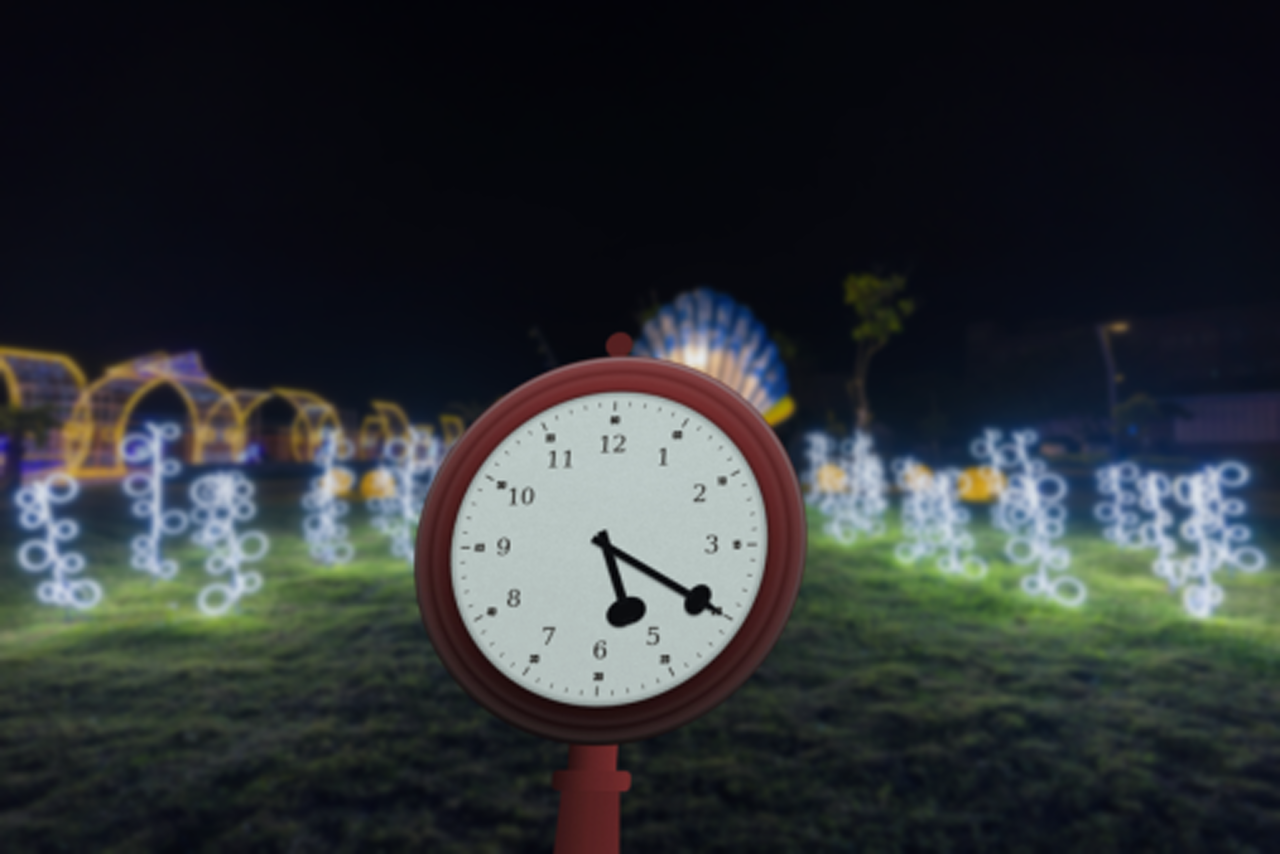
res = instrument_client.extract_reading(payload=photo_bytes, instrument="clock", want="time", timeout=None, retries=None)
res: 5:20
